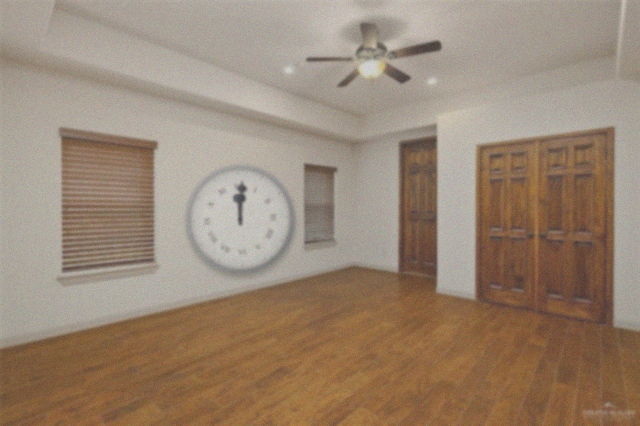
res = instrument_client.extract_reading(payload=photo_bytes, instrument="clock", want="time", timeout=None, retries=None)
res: 12:01
